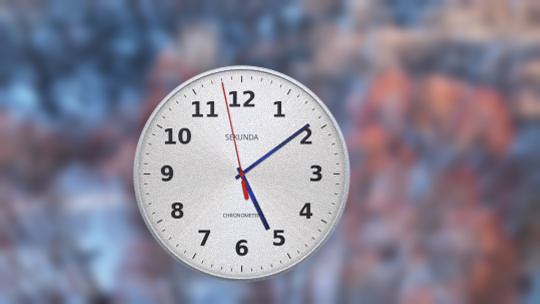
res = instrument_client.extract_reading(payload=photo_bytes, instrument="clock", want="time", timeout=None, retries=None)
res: 5:08:58
